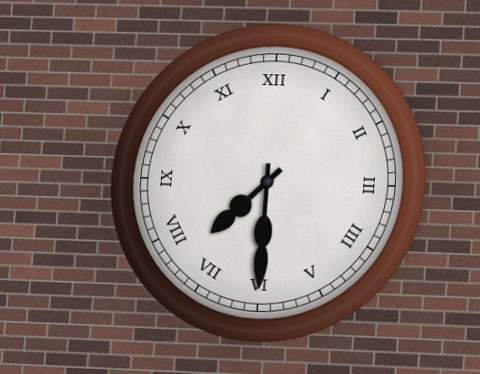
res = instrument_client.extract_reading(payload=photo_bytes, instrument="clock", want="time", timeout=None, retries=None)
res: 7:30
